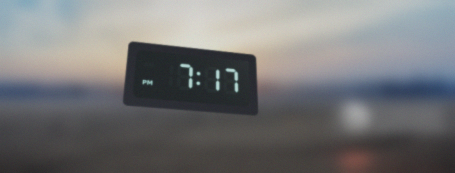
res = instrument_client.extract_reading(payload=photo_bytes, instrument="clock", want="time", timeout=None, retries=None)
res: 7:17
